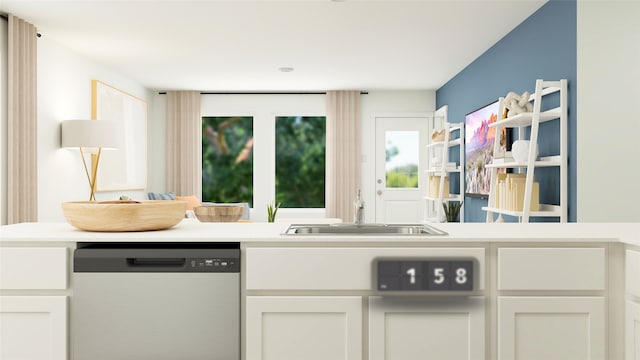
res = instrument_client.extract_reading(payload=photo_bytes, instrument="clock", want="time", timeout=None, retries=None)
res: 1:58
